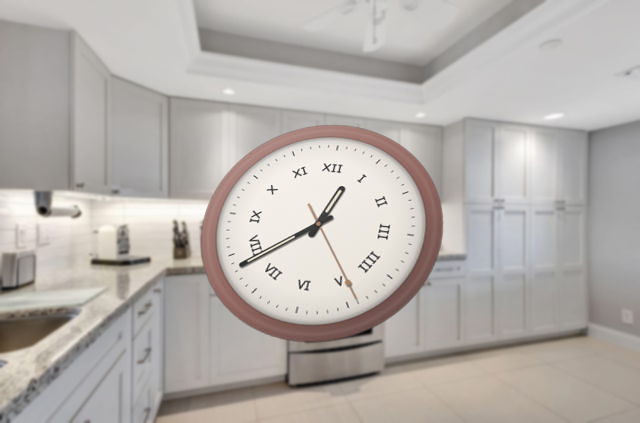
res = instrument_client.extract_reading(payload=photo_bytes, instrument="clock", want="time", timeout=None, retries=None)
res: 12:38:24
